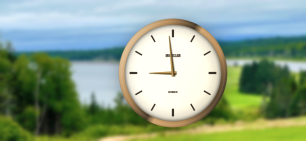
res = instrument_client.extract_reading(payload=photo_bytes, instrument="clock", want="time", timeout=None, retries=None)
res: 8:59
